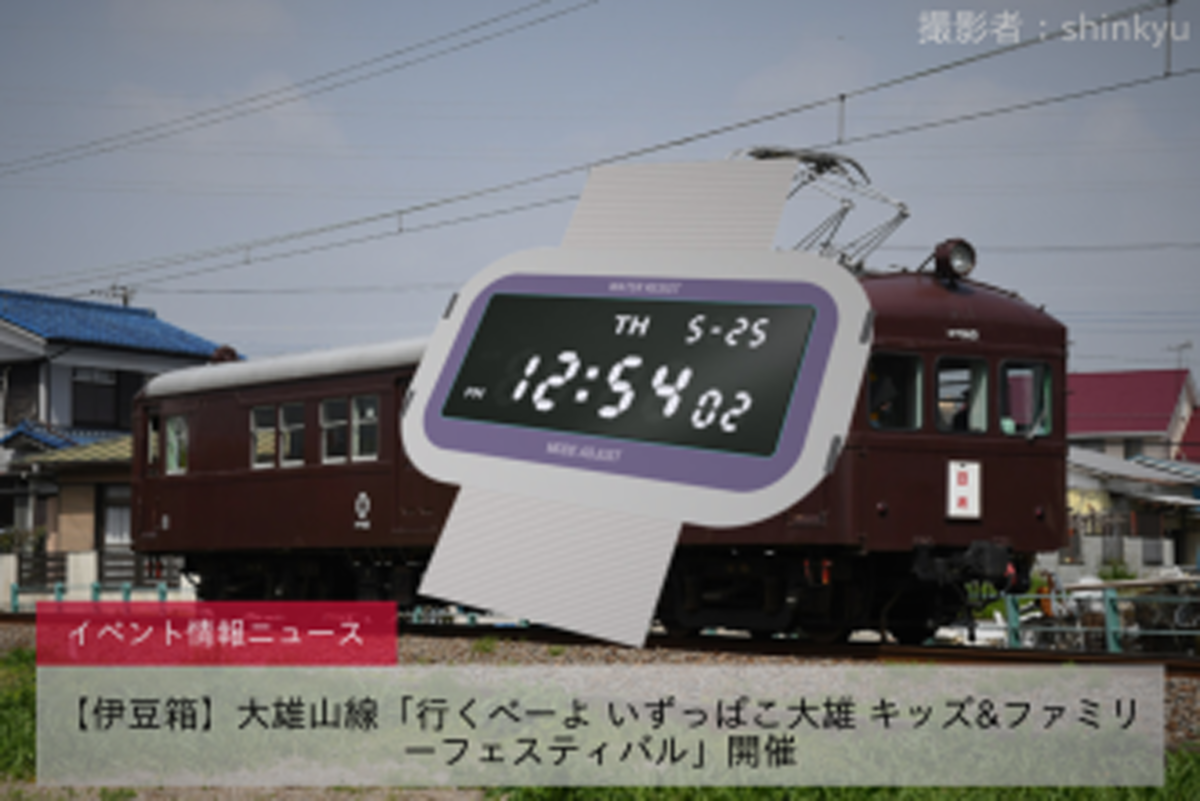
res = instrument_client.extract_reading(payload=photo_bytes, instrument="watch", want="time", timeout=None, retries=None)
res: 12:54:02
